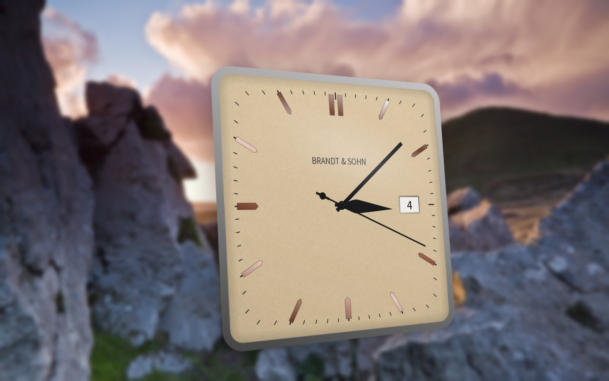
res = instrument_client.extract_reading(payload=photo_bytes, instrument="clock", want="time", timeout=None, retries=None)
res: 3:08:19
